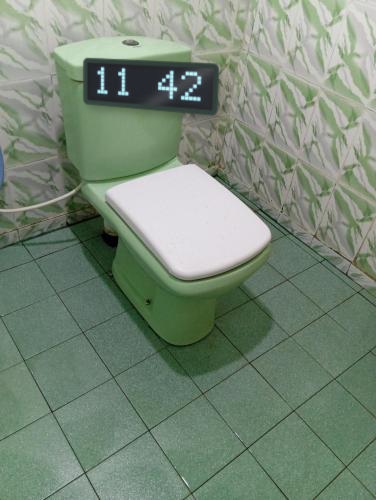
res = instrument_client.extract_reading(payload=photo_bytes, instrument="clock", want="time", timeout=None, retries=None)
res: 11:42
